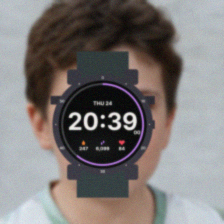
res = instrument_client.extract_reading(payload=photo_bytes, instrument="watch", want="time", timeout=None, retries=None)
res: 20:39
